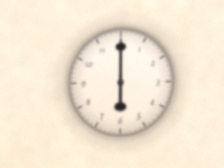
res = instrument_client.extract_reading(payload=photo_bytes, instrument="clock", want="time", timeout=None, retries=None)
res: 6:00
